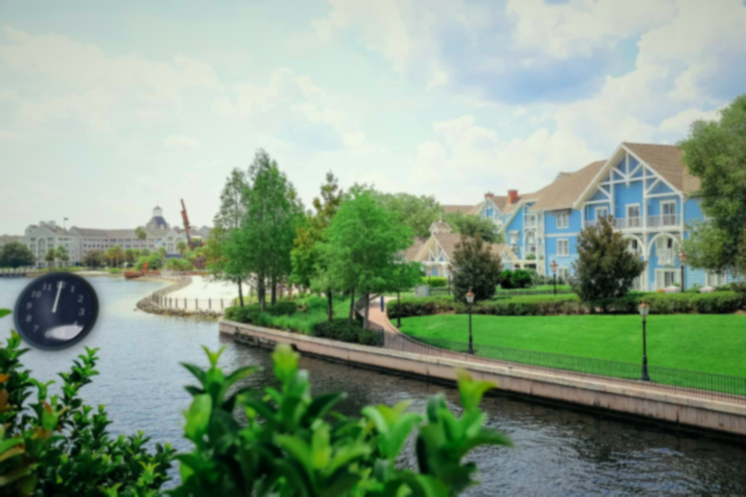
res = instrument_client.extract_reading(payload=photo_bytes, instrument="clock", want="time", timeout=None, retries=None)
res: 12:00
